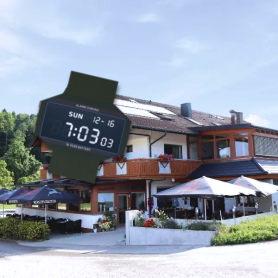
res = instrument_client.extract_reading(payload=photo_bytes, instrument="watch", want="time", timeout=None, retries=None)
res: 7:03:03
